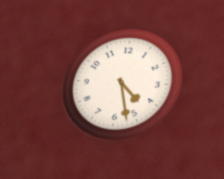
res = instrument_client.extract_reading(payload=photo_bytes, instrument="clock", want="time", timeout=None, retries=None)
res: 4:27
